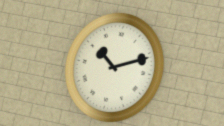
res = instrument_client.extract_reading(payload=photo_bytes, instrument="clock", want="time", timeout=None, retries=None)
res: 10:11
